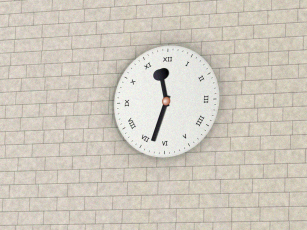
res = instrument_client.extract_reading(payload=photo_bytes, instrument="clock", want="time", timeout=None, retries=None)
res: 11:33
